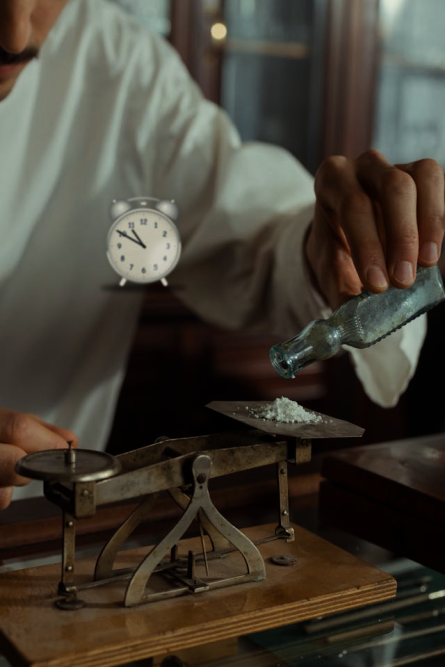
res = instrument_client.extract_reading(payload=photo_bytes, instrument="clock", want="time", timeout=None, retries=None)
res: 10:50
